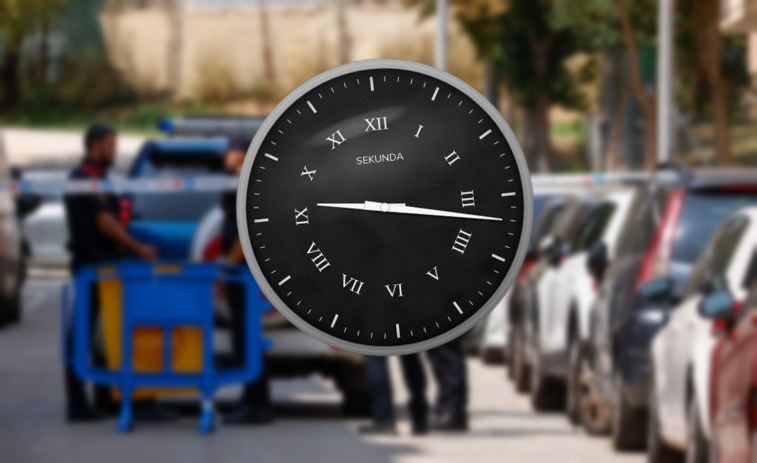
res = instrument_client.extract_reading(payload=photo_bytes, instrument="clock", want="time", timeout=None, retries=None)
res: 9:17
